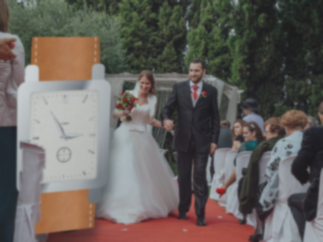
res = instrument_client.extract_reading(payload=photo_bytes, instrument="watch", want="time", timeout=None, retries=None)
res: 2:55
